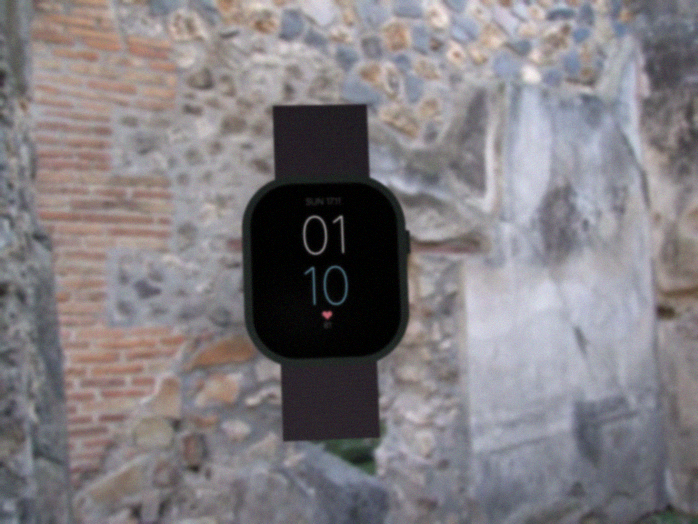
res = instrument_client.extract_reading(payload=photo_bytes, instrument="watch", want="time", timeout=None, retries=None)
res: 1:10
